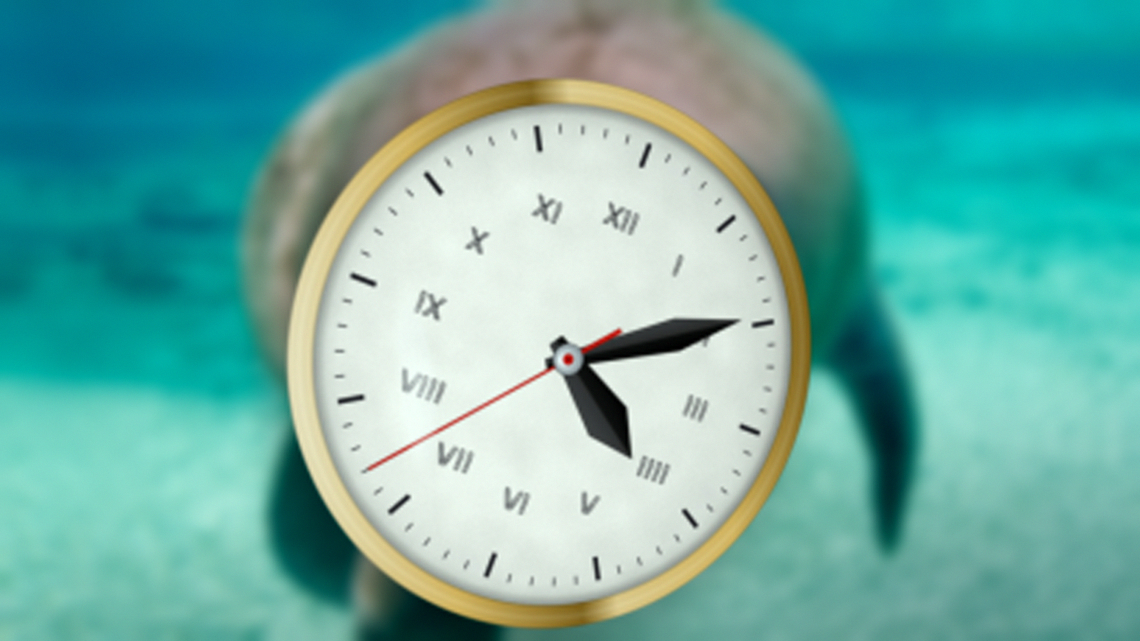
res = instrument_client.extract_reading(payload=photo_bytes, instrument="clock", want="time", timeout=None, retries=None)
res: 4:09:37
